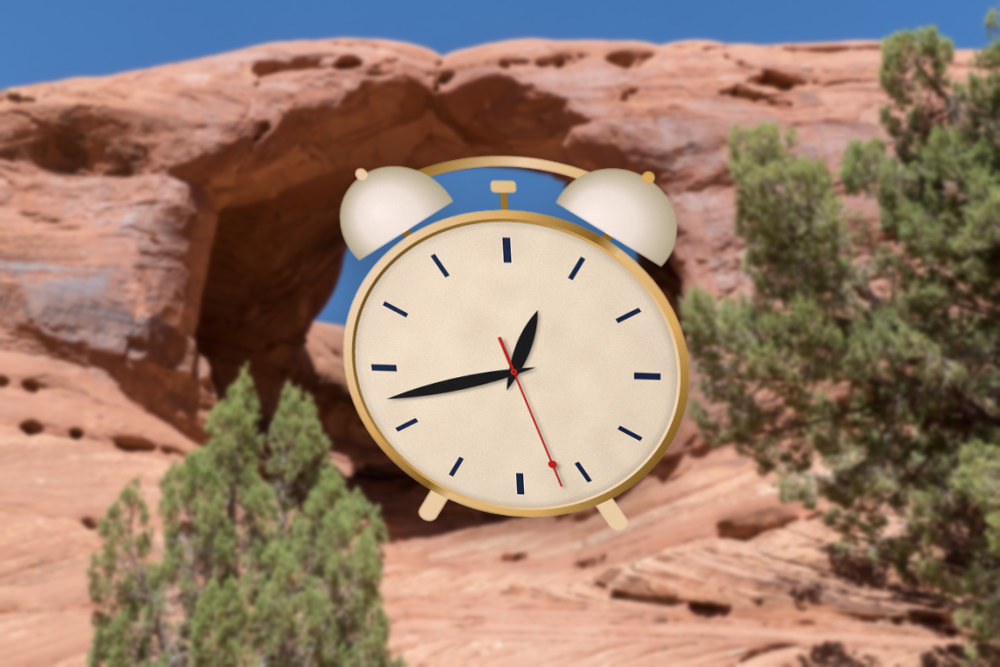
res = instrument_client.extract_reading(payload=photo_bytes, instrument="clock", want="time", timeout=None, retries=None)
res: 12:42:27
